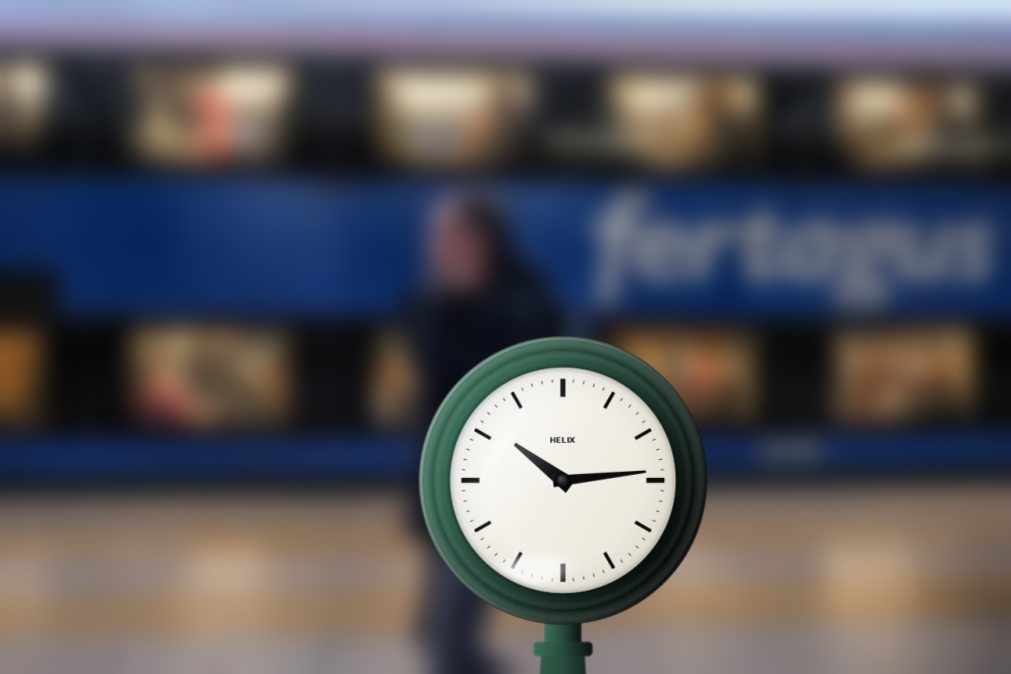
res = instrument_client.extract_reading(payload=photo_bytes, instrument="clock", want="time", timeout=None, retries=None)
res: 10:14
